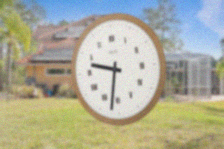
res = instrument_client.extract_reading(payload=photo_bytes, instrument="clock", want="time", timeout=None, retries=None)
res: 9:32
